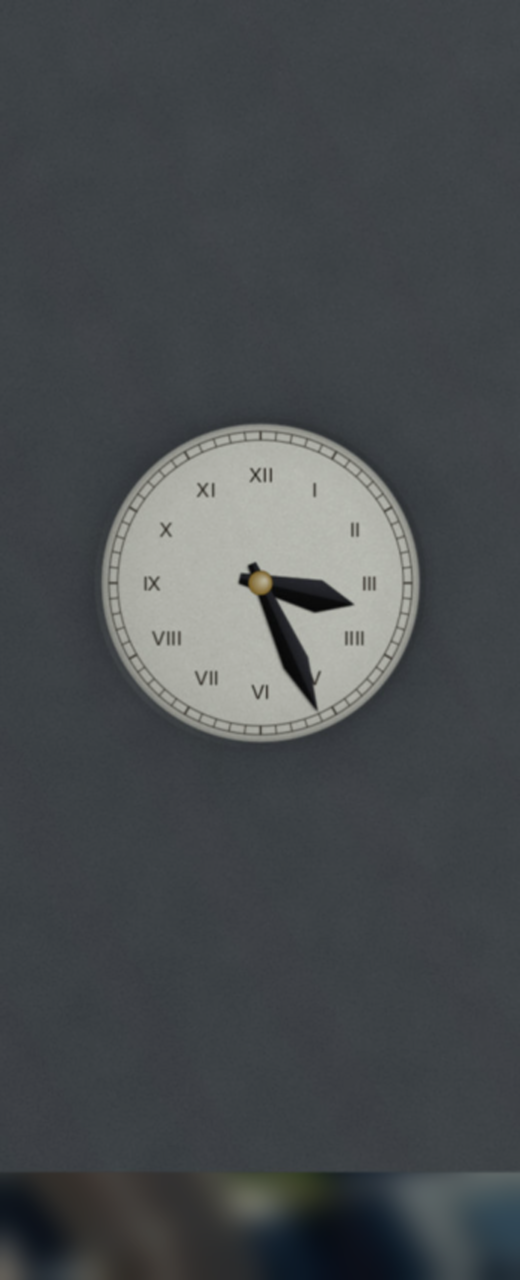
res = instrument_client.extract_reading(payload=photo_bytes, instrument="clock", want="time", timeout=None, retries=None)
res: 3:26
